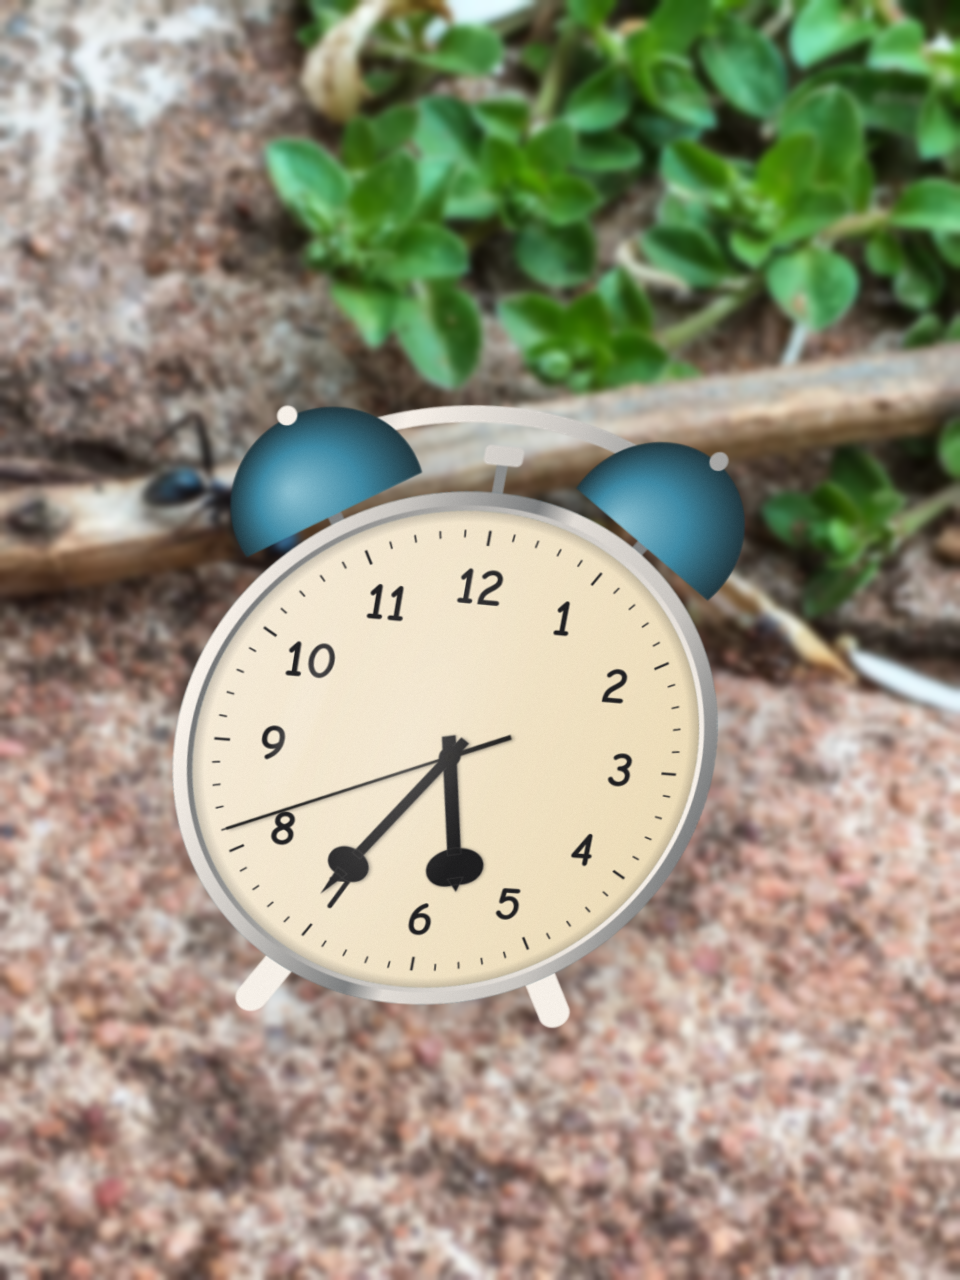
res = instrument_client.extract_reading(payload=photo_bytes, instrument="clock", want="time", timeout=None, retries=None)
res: 5:35:41
